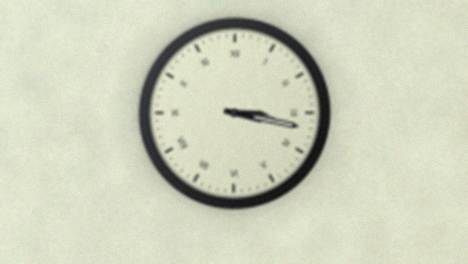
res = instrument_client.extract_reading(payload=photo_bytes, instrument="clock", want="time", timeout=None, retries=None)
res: 3:17
